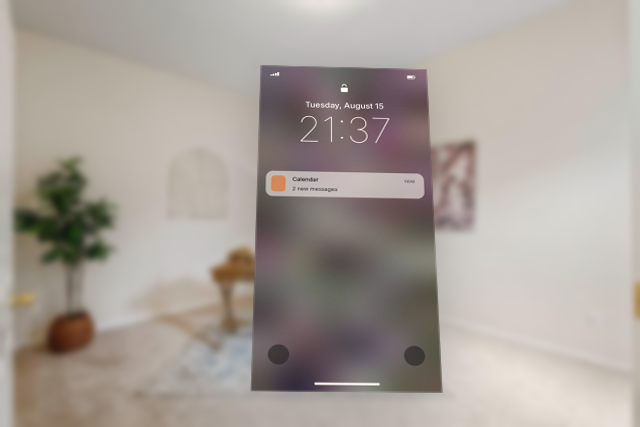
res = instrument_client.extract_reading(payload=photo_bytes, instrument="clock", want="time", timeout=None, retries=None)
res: 21:37
